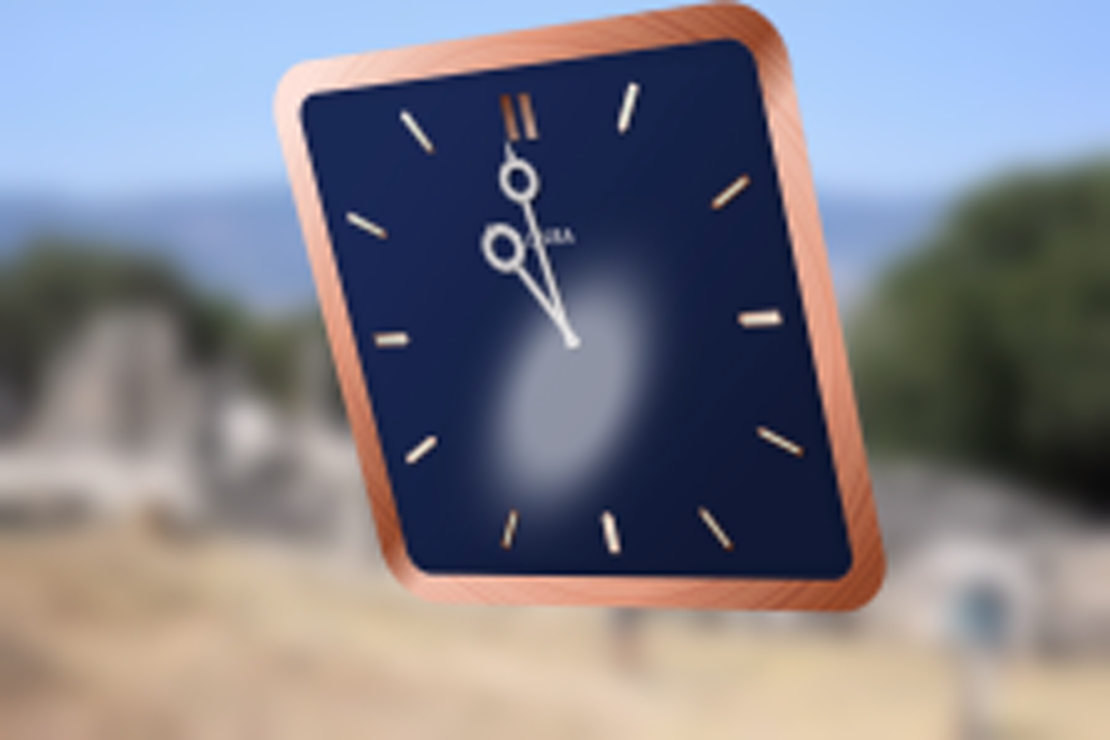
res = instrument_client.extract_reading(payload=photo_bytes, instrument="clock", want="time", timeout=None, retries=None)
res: 10:59
